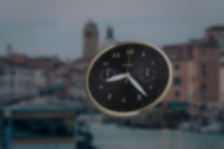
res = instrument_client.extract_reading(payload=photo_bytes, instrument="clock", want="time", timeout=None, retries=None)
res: 8:23
